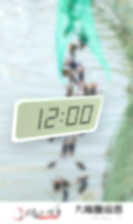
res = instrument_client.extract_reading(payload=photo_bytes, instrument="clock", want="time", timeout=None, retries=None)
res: 12:00
